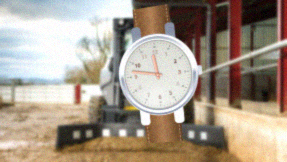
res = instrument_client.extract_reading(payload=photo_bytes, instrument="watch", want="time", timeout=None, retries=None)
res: 11:47
